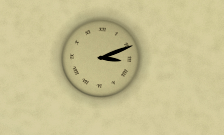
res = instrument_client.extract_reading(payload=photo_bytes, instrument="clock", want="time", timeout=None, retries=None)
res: 3:11
